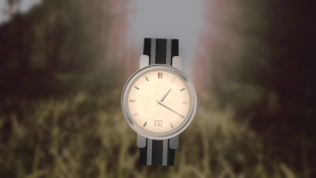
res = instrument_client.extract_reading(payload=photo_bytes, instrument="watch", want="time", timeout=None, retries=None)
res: 1:20
